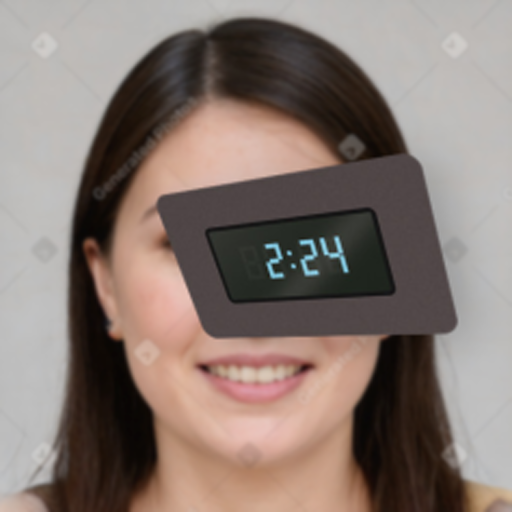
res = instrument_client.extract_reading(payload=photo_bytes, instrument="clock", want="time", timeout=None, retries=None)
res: 2:24
